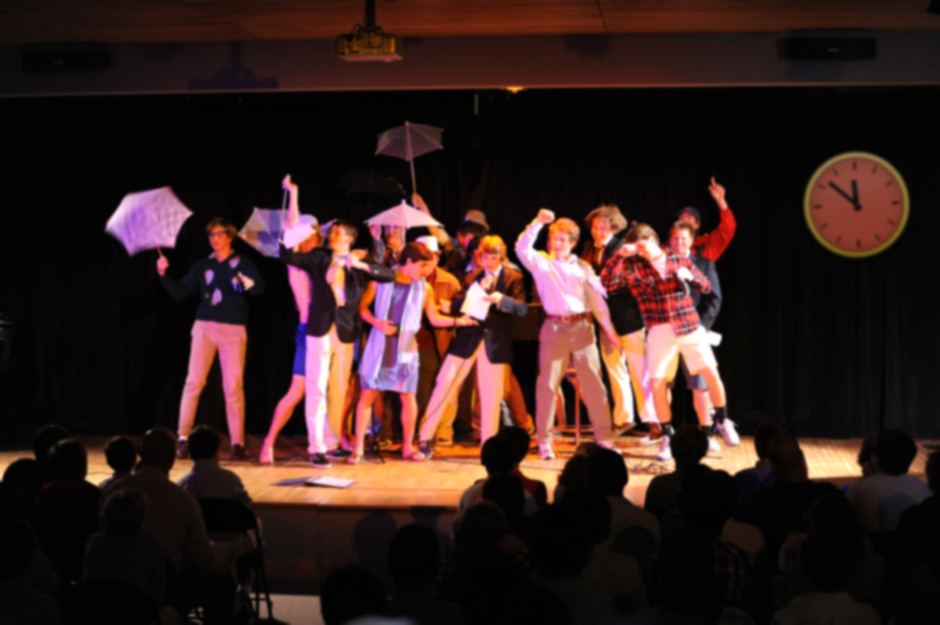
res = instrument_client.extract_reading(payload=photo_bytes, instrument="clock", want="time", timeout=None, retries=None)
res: 11:52
